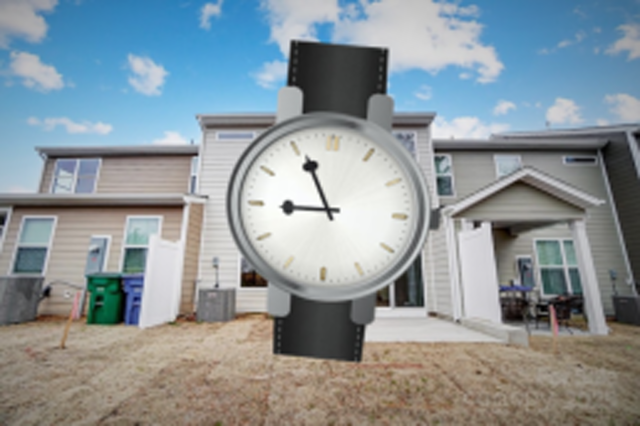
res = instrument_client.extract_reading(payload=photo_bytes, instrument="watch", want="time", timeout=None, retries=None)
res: 8:56
